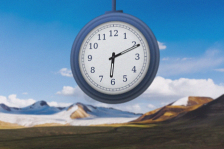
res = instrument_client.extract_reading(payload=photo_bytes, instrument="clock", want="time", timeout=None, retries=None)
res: 6:11
